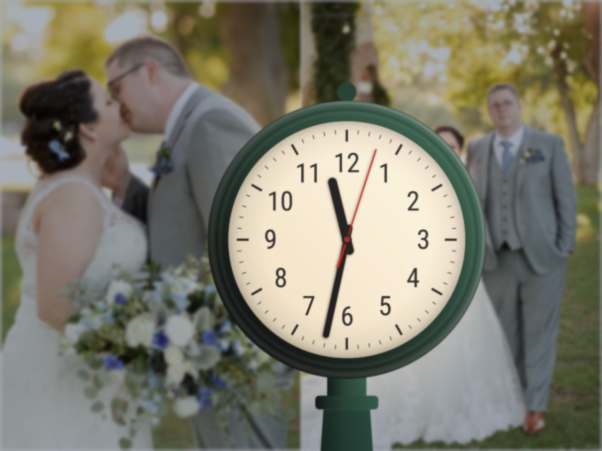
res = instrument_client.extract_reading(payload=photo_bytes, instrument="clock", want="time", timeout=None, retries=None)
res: 11:32:03
